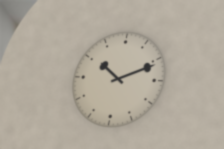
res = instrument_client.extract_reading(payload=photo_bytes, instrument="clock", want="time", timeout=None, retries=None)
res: 10:11
